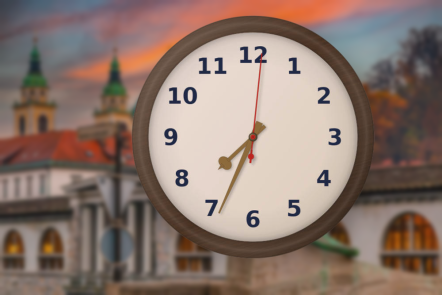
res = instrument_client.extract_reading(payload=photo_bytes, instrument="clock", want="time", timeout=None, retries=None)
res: 7:34:01
